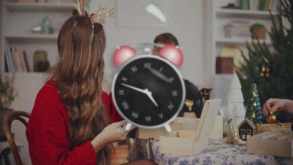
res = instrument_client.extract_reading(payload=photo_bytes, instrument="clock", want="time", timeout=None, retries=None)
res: 4:48
